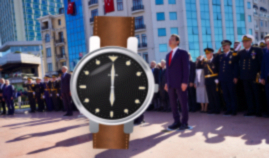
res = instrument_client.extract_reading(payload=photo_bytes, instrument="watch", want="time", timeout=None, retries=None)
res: 6:00
